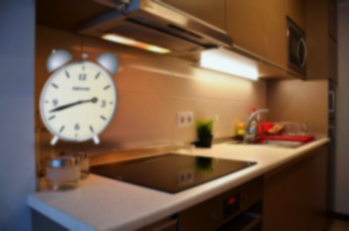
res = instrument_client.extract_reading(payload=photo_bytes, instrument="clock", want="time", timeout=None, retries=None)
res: 2:42
